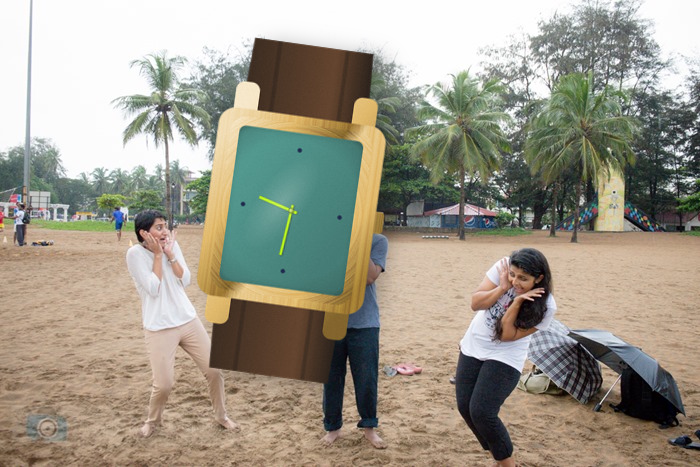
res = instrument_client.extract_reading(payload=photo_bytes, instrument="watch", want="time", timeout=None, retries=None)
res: 9:31
